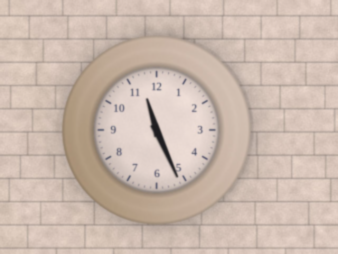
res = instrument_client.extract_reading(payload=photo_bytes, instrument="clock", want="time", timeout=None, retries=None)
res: 11:26
